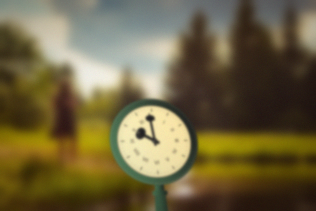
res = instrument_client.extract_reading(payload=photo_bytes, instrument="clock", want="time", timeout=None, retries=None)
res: 9:59
